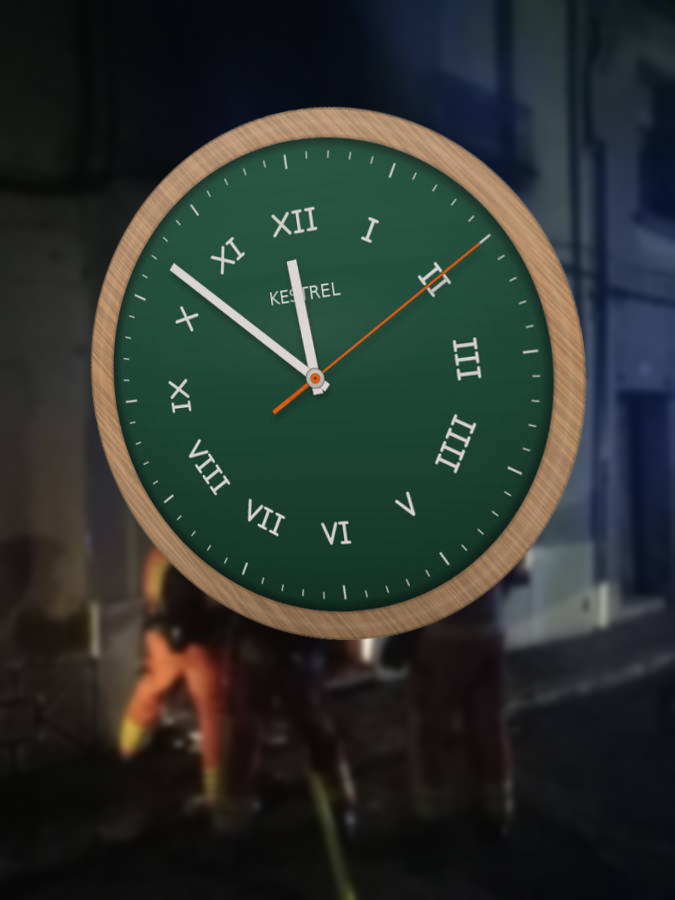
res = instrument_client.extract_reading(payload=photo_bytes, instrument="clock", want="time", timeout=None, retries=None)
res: 11:52:10
